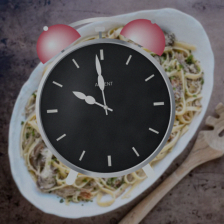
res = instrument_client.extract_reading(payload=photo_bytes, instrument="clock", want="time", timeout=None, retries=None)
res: 9:59
